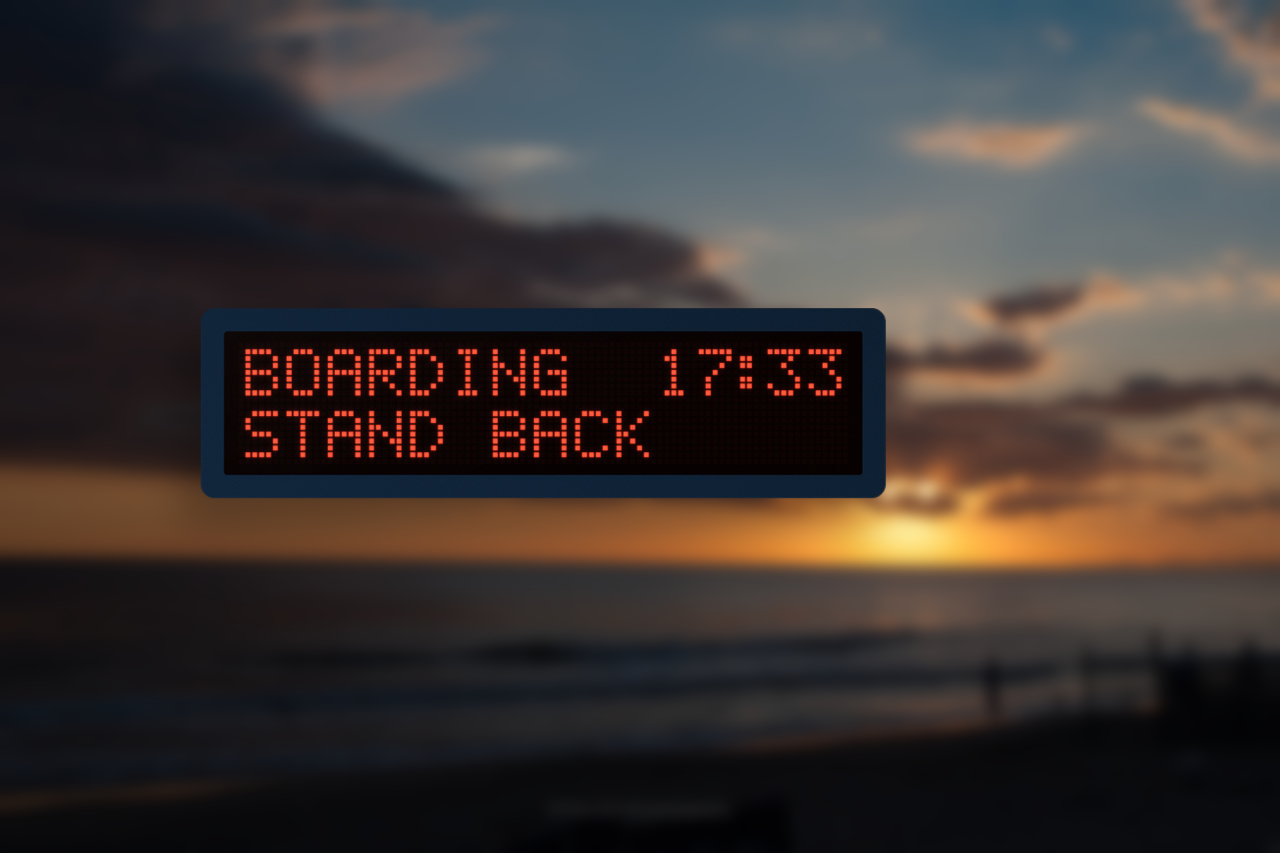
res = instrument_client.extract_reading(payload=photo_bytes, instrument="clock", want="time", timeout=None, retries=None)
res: 17:33
